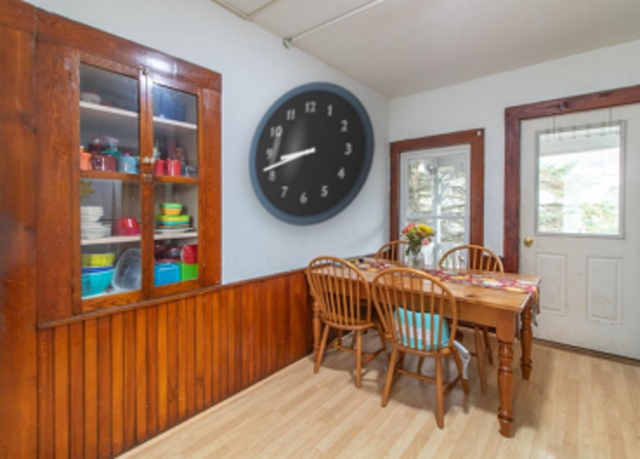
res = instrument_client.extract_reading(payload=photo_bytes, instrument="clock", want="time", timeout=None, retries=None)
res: 8:42
